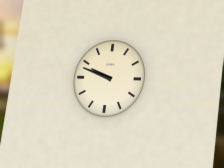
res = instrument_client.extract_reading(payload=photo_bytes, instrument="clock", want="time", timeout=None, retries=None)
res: 9:48
